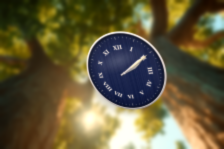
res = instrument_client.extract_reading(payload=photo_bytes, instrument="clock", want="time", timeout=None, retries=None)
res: 2:10
